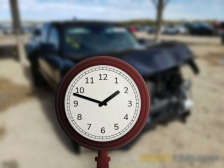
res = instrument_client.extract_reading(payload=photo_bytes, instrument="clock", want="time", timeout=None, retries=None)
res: 1:48
